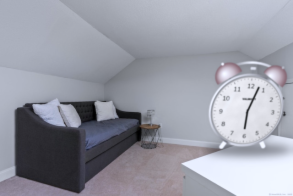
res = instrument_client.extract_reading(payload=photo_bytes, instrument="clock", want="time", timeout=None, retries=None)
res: 6:03
